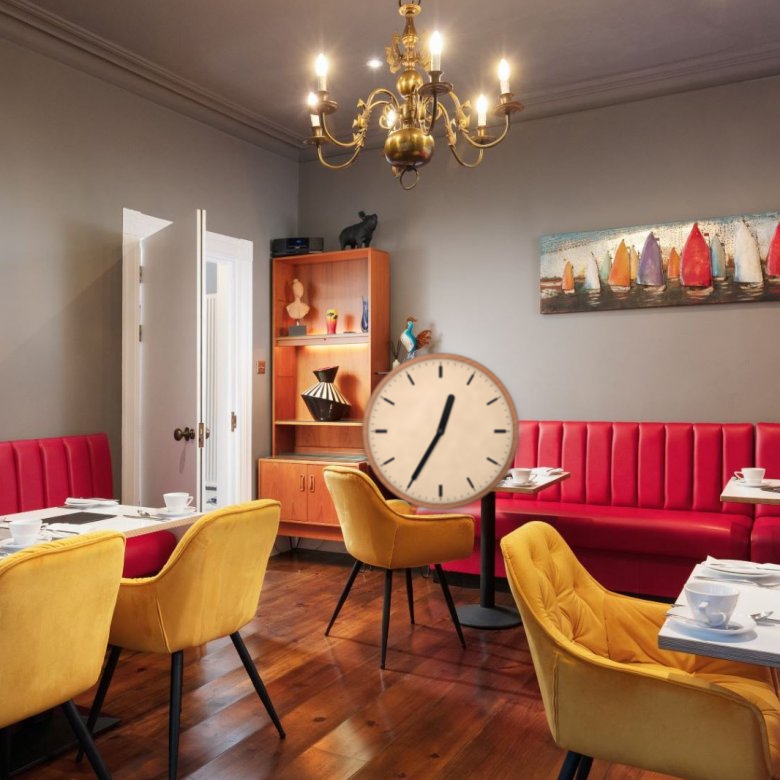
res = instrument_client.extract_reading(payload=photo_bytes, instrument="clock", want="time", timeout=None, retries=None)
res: 12:35
